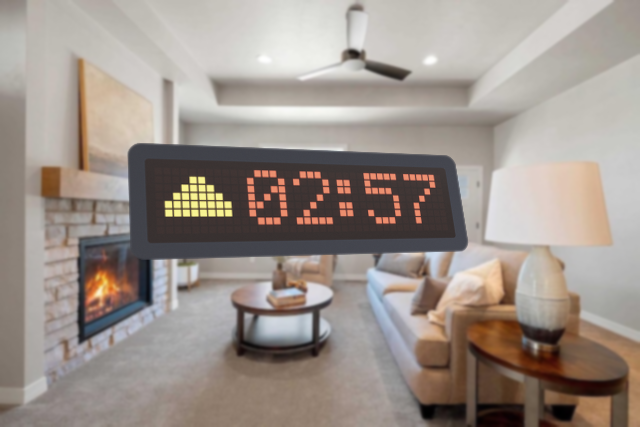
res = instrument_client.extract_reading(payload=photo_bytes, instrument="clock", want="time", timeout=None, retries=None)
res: 2:57
